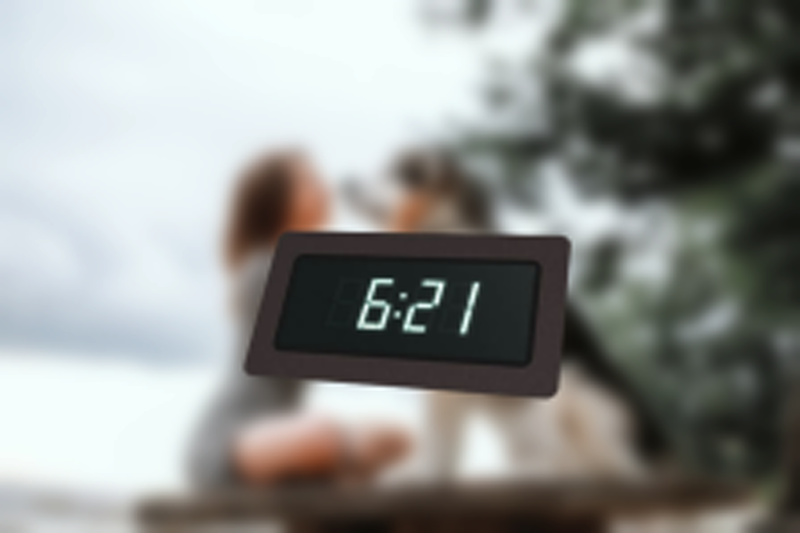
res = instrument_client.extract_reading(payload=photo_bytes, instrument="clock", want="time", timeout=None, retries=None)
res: 6:21
